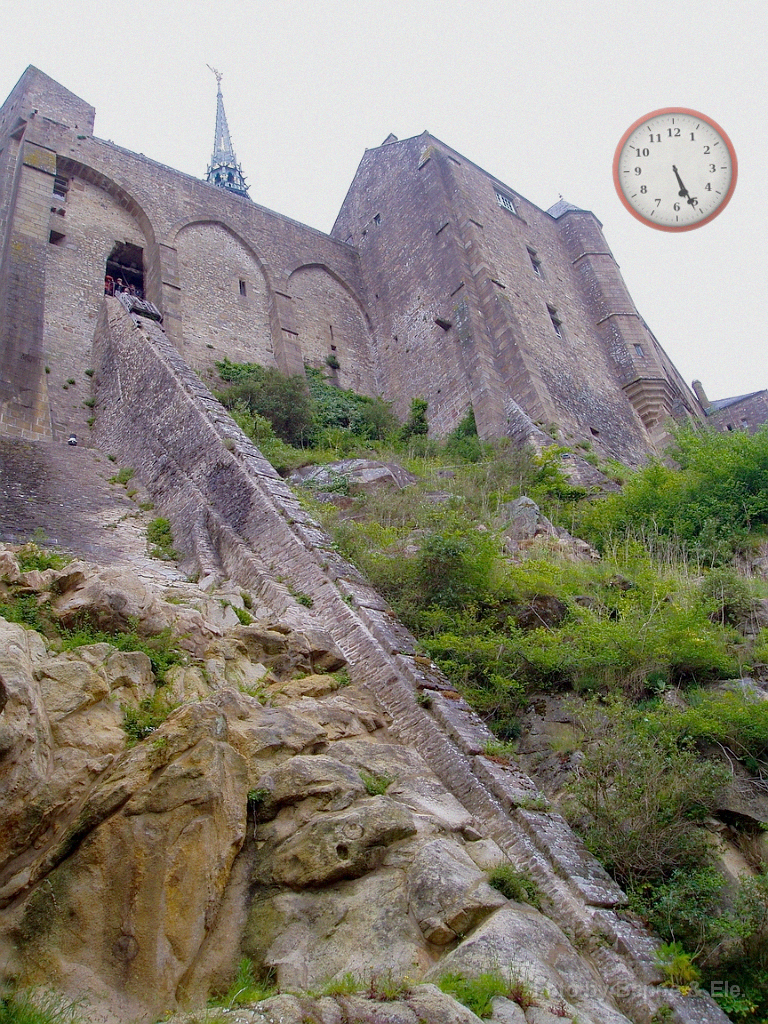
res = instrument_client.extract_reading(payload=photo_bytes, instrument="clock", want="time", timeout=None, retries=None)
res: 5:26
